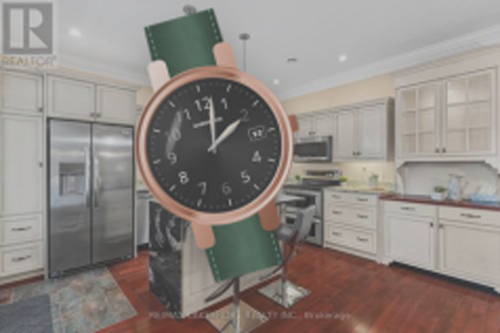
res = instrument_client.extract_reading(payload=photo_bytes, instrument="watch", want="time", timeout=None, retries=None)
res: 2:02
